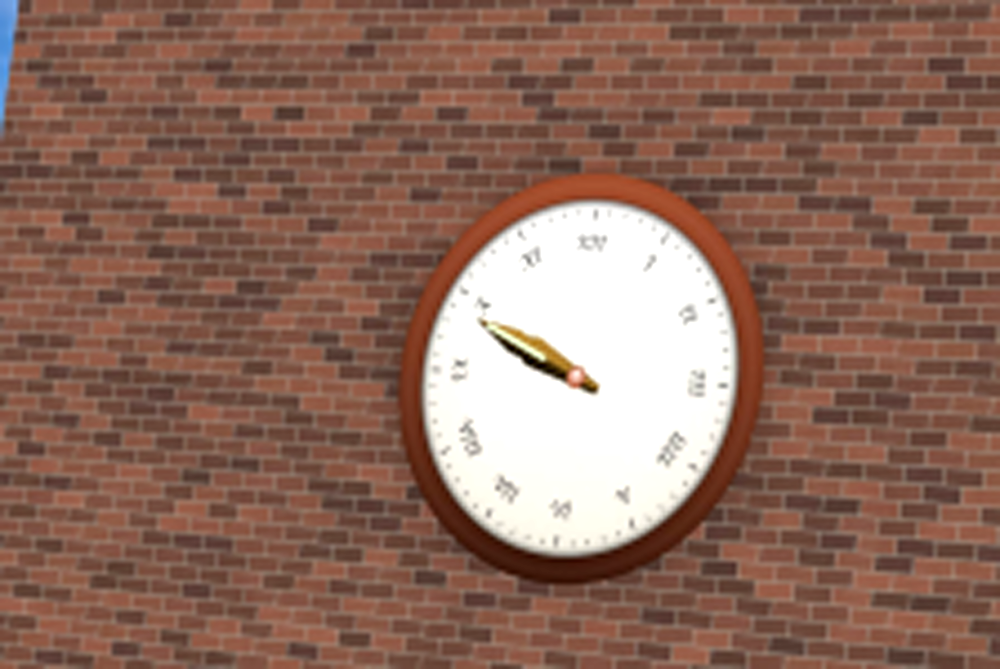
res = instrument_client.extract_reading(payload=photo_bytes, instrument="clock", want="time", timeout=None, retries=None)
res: 9:49
